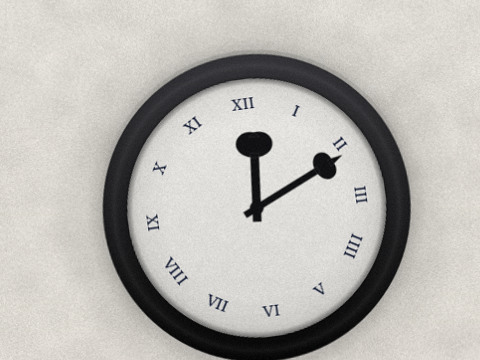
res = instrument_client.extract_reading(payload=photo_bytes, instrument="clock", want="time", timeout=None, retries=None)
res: 12:11
